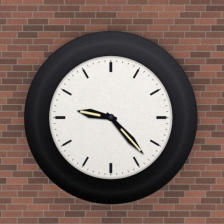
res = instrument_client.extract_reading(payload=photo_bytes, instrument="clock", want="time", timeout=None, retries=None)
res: 9:23
